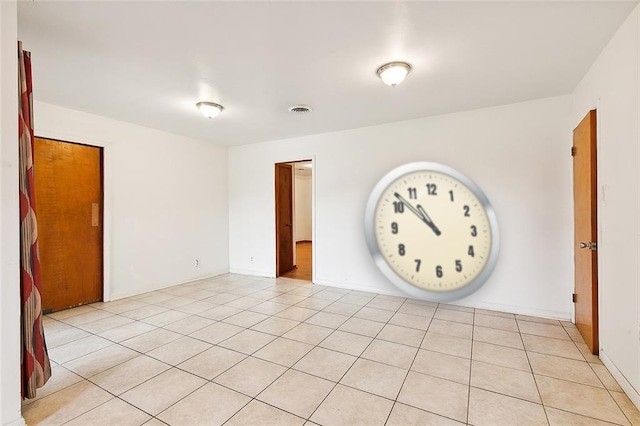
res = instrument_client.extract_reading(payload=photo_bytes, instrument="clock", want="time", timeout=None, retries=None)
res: 10:52
